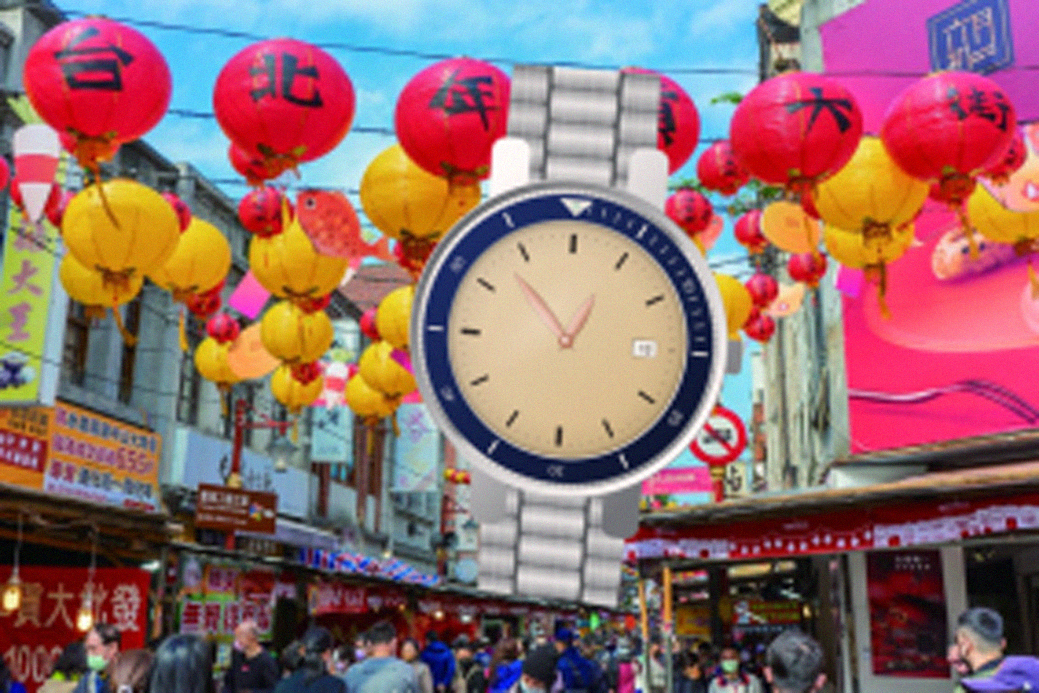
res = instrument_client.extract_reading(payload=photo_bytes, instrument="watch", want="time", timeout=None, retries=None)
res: 12:53
